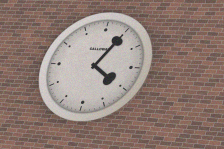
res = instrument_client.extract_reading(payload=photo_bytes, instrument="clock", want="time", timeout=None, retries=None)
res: 4:05
